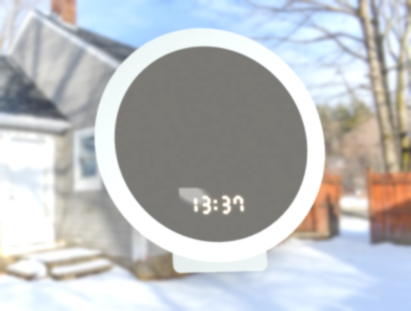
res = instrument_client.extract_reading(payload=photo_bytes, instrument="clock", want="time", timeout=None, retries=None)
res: 13:37
